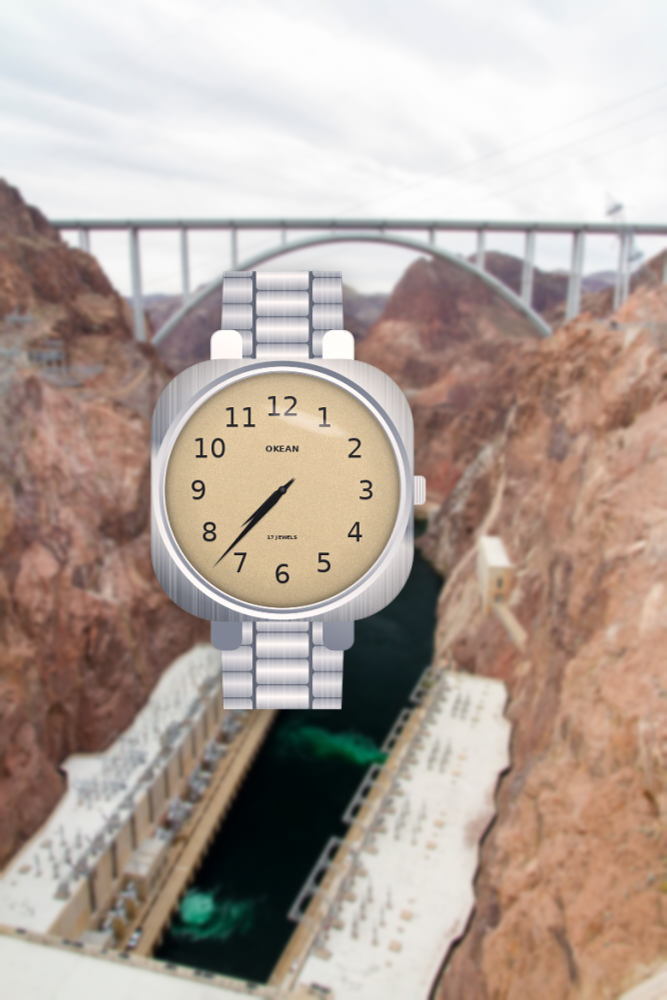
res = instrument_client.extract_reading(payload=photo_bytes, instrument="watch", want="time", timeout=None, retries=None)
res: 7:37
